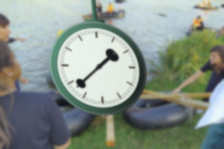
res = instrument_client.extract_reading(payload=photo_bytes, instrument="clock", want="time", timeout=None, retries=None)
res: 1:38
